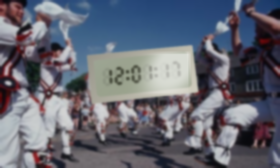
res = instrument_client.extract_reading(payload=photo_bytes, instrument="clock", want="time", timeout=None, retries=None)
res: 12:01:17
